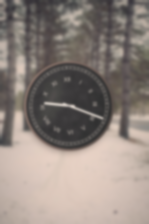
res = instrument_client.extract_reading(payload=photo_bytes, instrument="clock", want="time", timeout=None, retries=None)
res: 9:19
